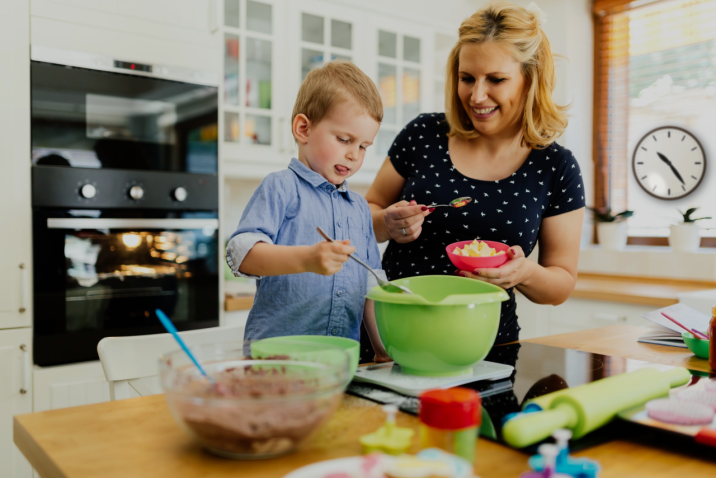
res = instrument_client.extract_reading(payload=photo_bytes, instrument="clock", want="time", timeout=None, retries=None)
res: 10:24
